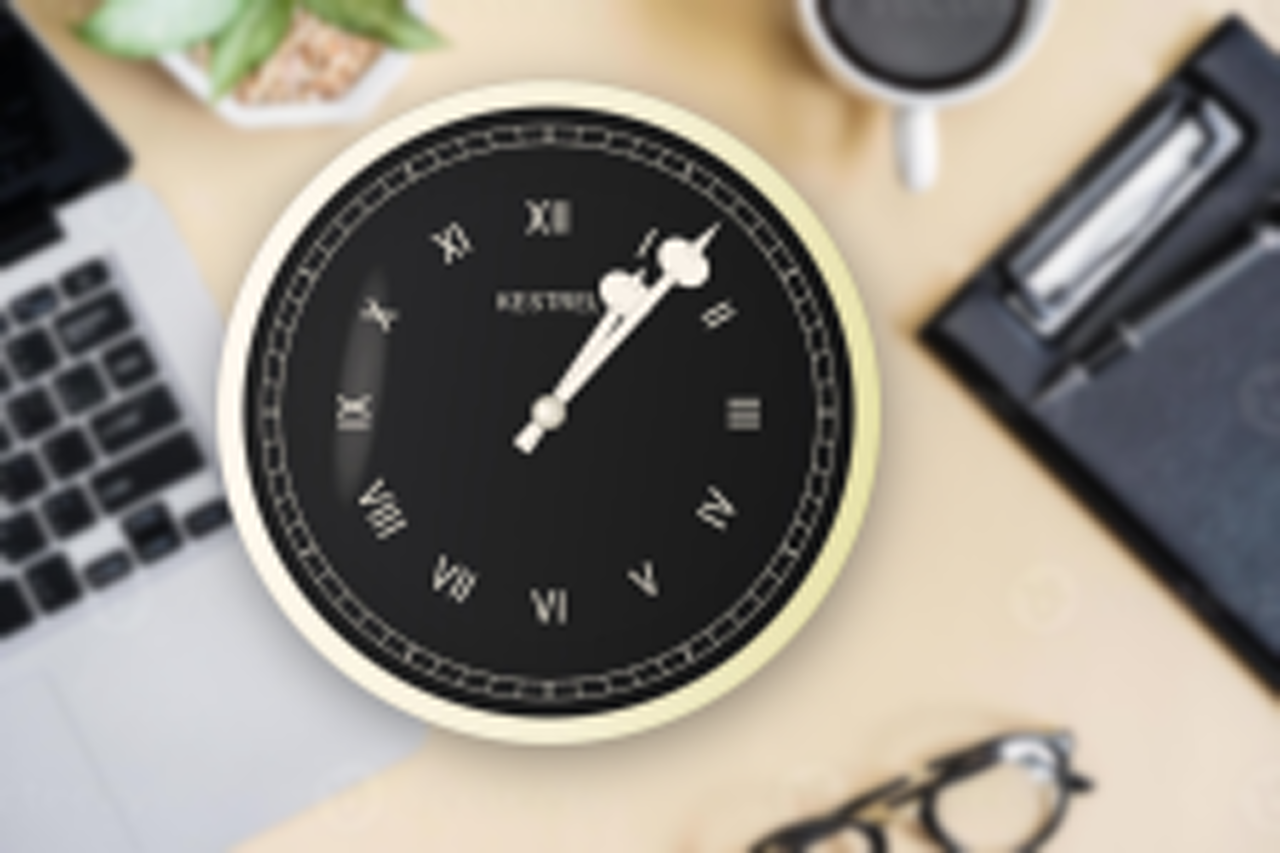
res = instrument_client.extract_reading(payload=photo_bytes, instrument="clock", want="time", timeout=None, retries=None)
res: 1:07
